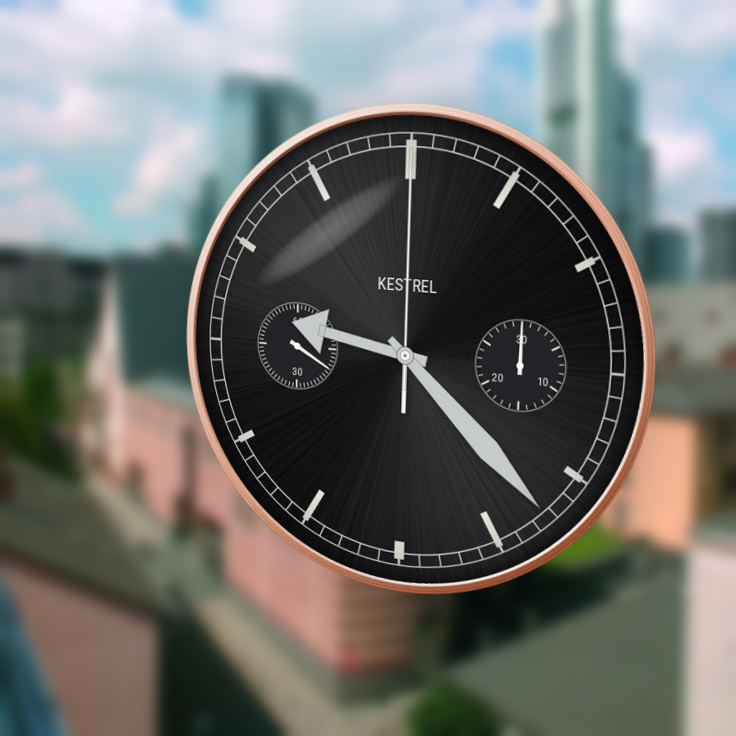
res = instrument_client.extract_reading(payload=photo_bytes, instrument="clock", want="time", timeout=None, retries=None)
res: 9:22:20
